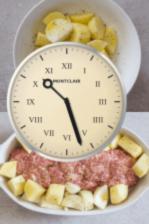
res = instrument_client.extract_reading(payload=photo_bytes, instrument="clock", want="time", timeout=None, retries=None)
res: 10:27
